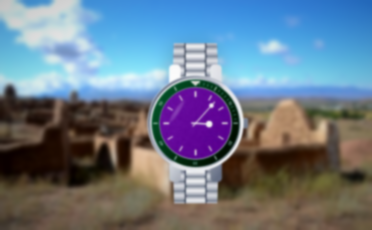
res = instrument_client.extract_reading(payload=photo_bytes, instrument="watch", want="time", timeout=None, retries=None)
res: 3:07
